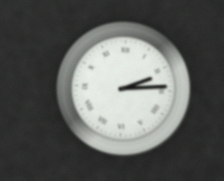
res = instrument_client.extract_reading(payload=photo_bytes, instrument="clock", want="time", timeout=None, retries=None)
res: 2:14
